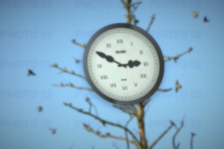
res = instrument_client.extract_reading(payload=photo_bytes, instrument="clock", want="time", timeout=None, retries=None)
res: 2:50
